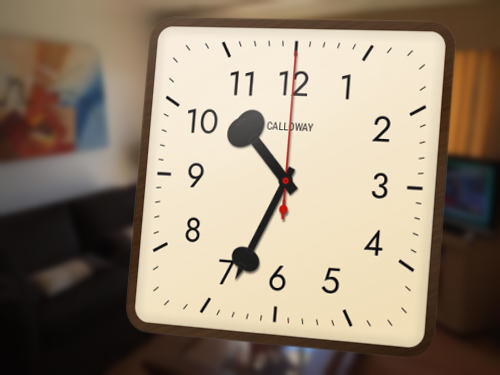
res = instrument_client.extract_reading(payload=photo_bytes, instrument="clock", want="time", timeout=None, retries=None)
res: 10:34:00
